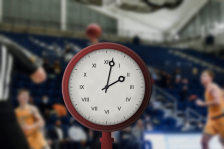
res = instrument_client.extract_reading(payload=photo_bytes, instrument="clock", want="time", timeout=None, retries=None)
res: 2:02
